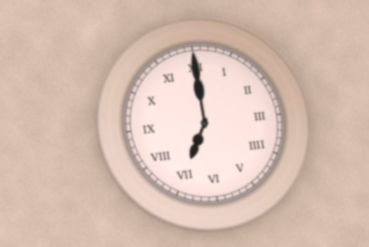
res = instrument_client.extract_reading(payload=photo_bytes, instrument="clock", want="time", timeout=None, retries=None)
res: 7:00
